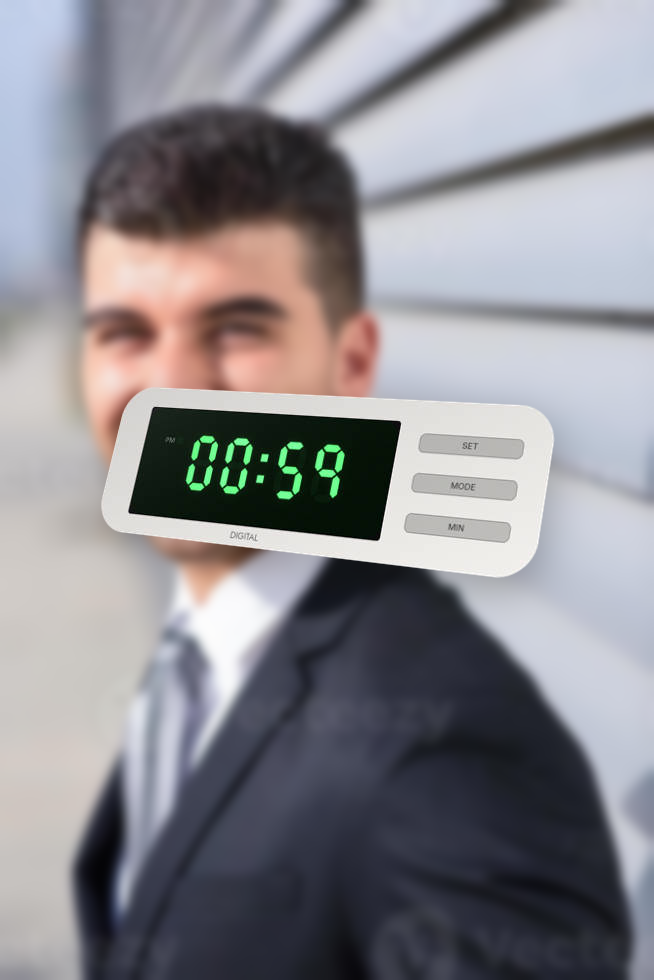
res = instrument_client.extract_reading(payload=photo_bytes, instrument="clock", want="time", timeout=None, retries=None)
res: 0:59
